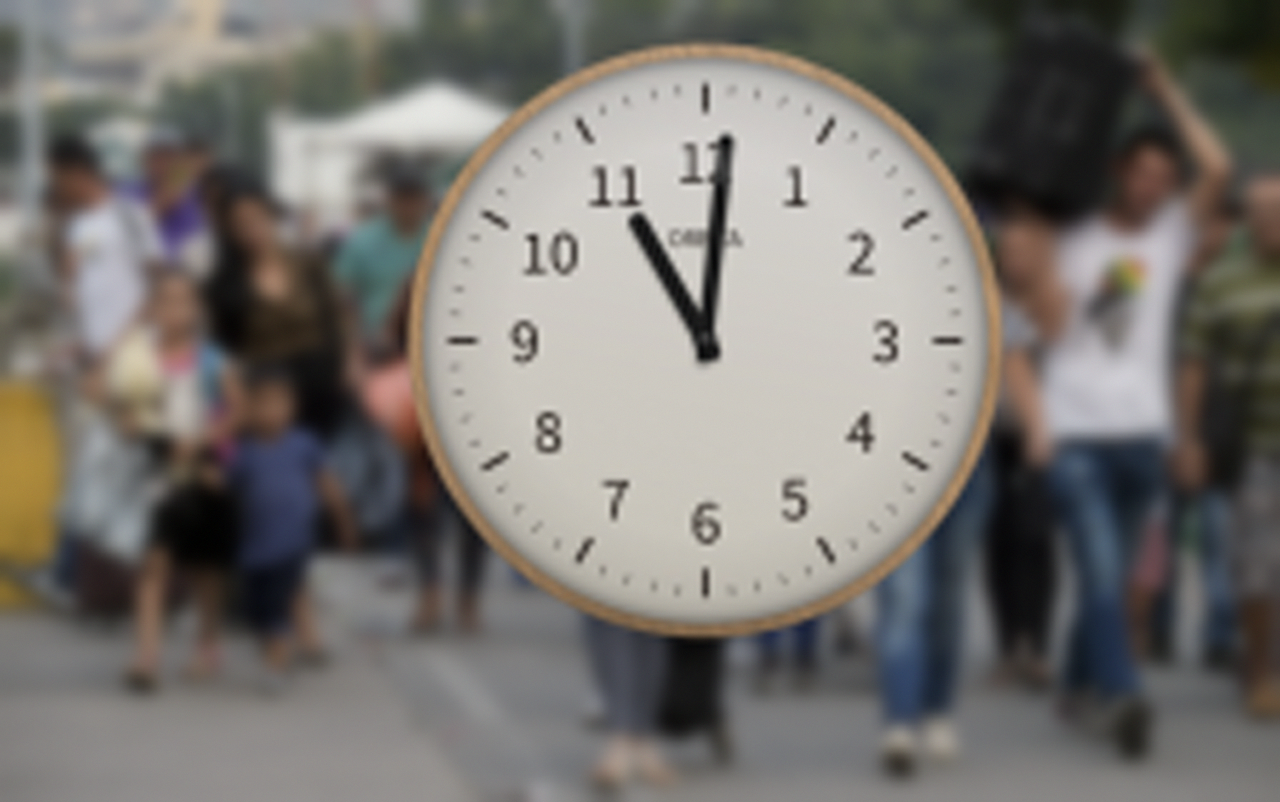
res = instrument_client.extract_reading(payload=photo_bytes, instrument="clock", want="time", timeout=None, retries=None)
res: 11:01
